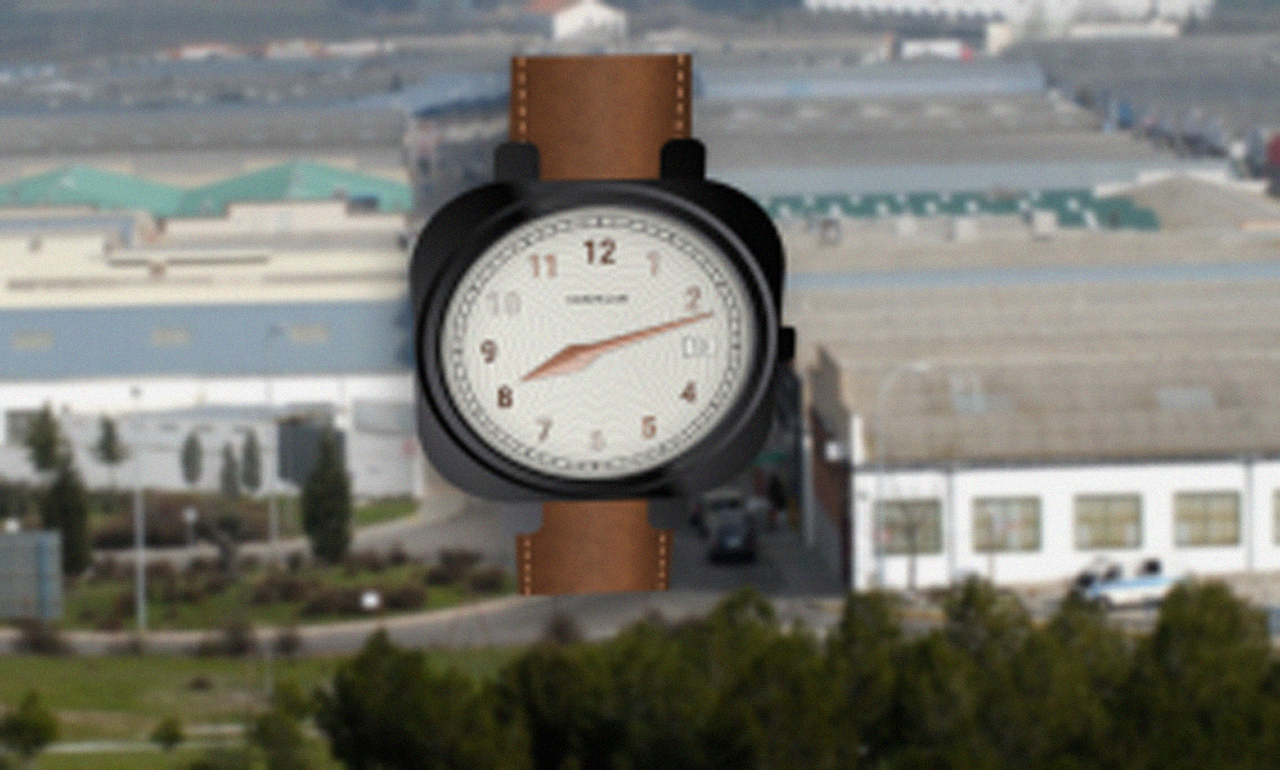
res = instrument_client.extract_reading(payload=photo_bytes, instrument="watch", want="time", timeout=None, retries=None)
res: 8:12
